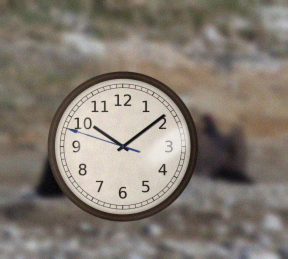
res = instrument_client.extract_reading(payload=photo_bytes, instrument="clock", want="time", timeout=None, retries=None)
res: 10:08:48
